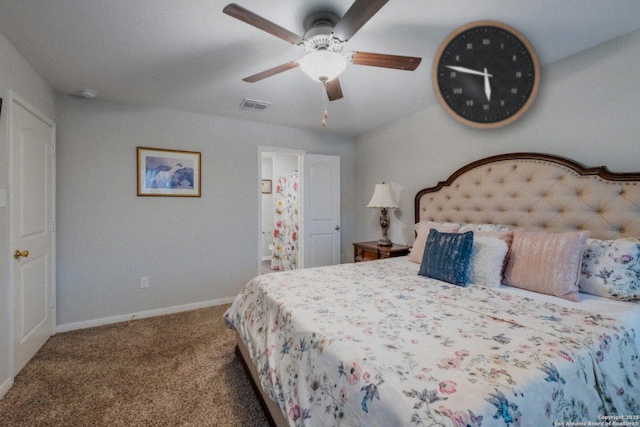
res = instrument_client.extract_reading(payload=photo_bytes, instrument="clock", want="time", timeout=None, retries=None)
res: 5:47
